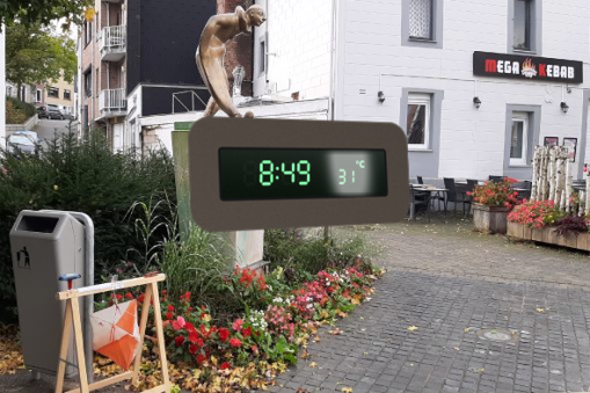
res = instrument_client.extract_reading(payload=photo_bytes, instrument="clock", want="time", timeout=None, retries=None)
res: 8:49
